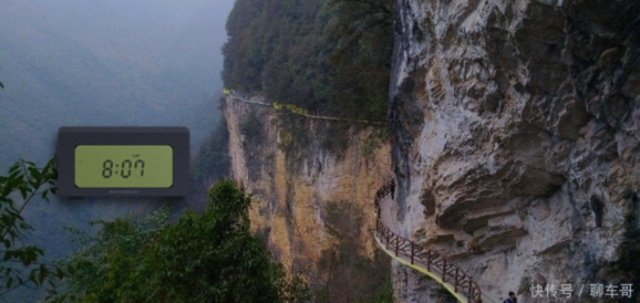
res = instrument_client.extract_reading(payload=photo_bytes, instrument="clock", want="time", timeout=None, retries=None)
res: 8:07
